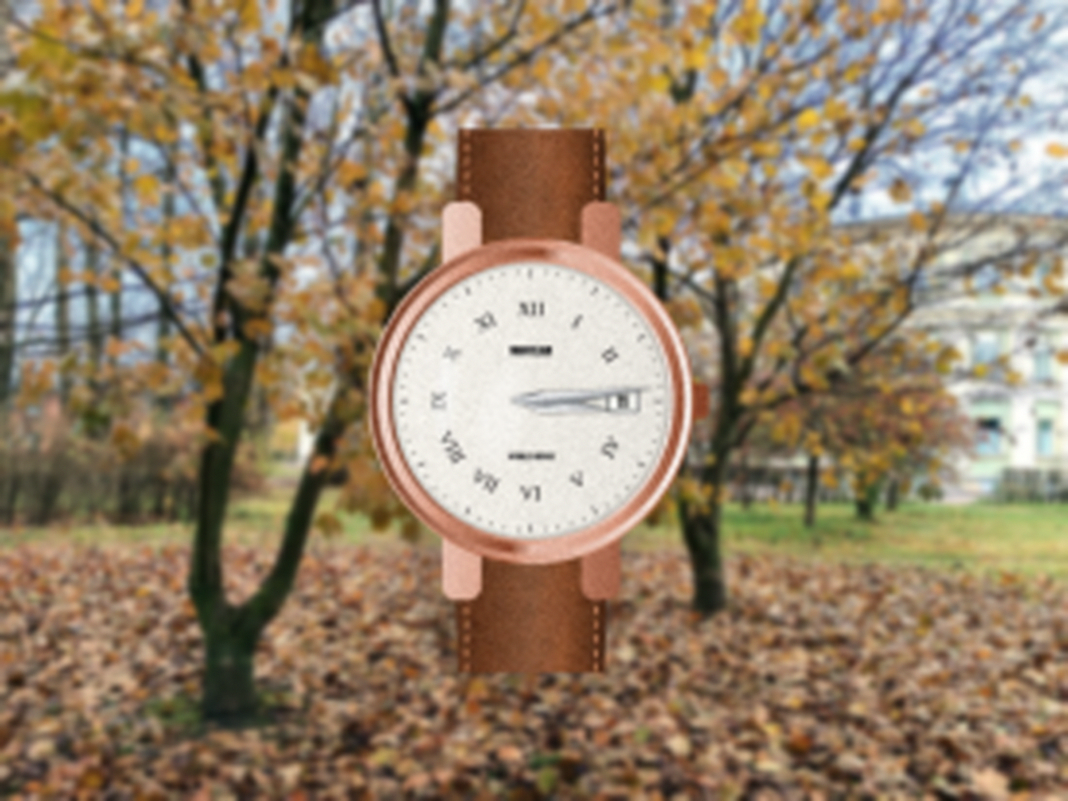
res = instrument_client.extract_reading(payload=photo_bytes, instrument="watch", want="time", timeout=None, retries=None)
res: 3:14
